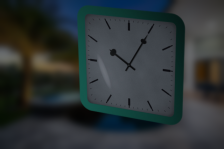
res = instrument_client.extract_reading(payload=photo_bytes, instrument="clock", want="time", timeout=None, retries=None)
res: 10:05
